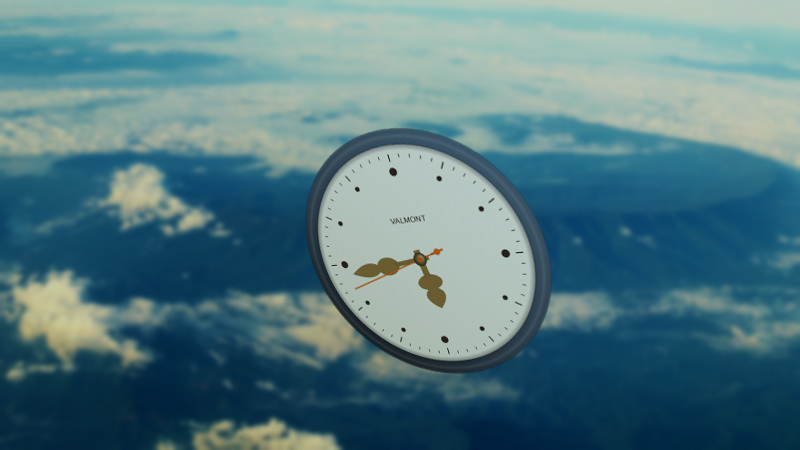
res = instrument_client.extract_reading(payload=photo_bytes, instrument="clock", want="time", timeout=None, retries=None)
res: 5:43:42
